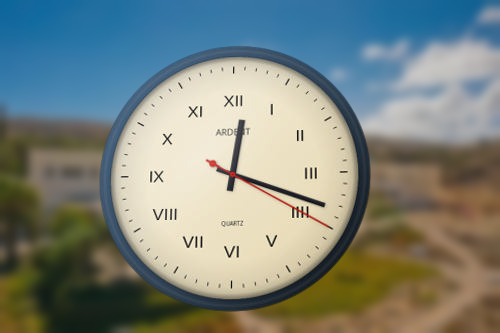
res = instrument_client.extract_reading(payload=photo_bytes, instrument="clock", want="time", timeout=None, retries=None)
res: 12:18:20
